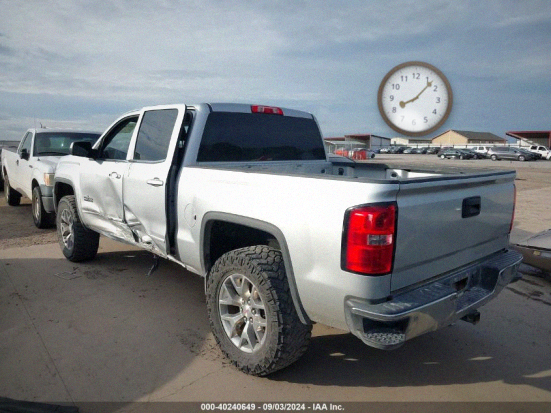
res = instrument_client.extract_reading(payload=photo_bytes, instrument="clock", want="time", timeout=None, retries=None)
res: 8:07
